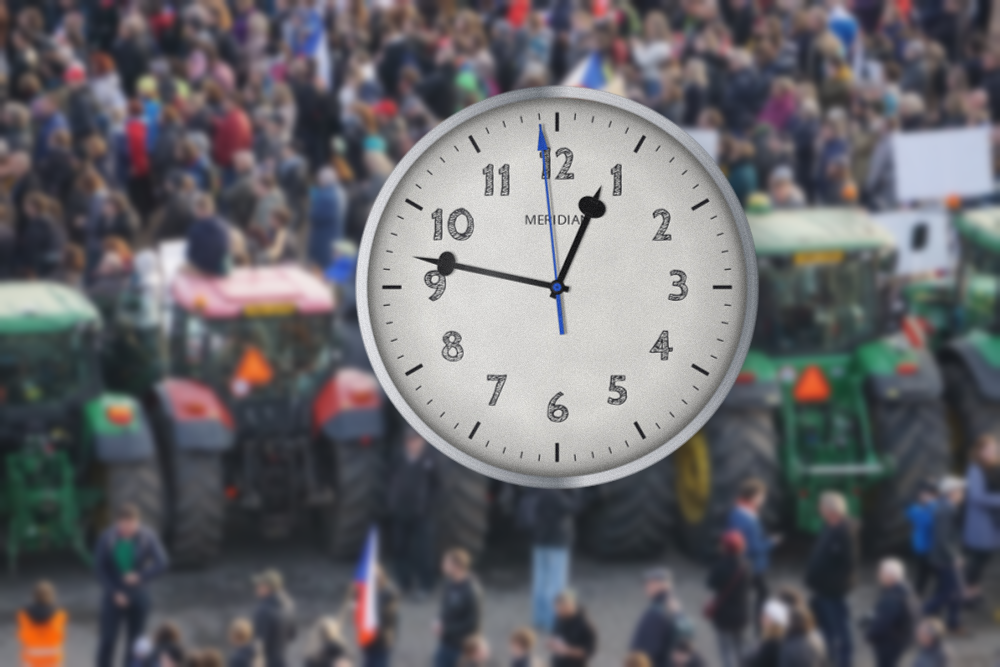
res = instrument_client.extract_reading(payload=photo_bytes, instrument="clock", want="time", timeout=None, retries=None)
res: 12:46:59
